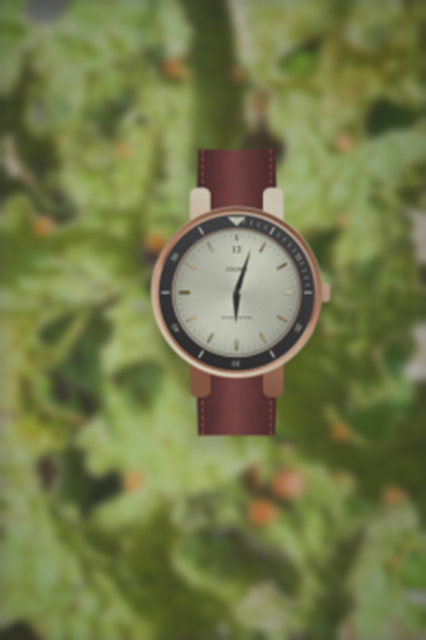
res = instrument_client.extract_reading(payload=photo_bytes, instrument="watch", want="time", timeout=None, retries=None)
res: 6:03
